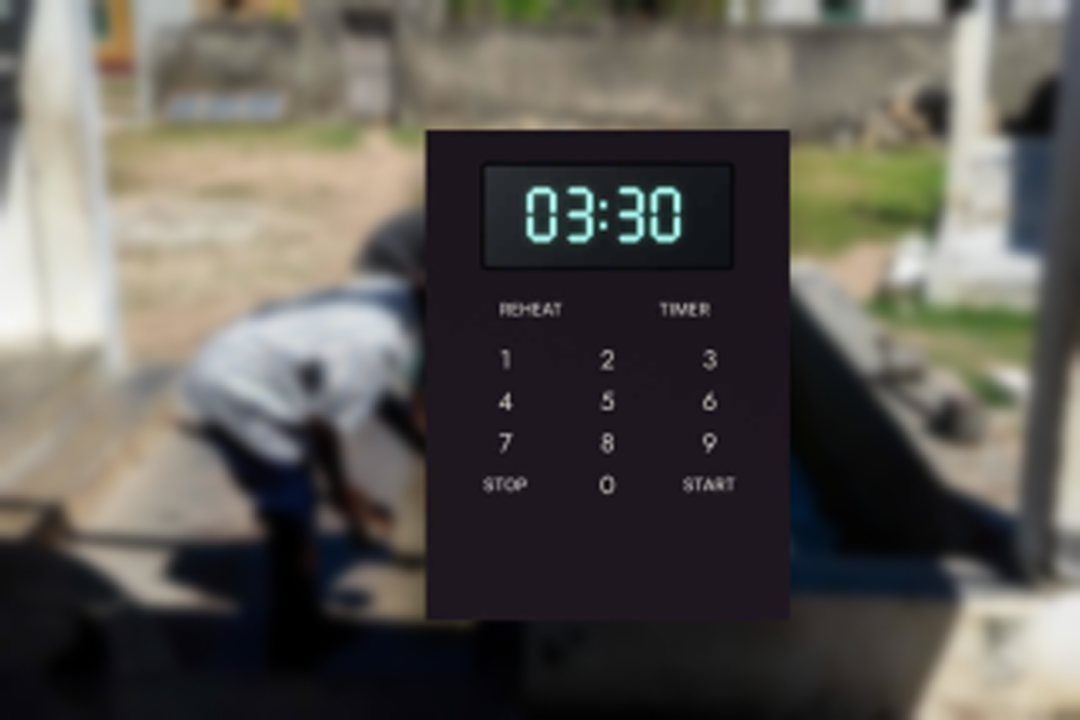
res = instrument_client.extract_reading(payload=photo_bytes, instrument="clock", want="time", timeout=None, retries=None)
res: 3:30
